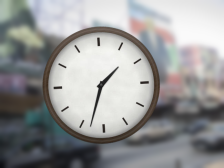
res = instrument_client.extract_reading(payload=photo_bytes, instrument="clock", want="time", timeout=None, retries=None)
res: 1:33
